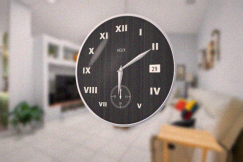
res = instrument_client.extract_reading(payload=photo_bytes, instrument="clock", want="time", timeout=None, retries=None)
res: 6:10
